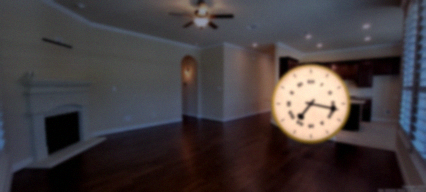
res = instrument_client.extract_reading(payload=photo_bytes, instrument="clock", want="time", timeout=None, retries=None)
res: 7:17
